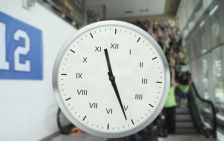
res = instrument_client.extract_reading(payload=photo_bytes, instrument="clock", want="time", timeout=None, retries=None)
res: 11:26
